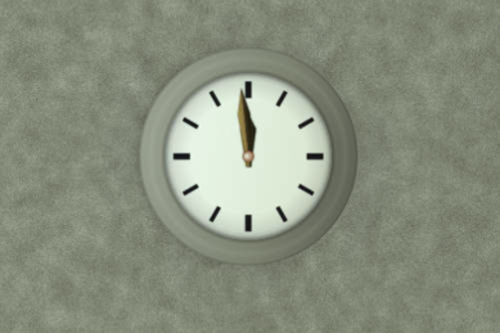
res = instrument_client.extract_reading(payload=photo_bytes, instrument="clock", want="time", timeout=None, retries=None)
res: 11:59
